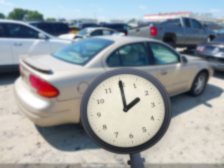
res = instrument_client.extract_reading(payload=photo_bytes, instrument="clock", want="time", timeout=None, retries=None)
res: 2:00
